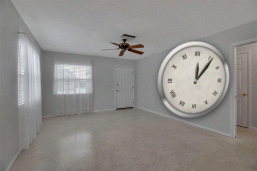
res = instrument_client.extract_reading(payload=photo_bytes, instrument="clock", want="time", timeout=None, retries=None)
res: 12:06
